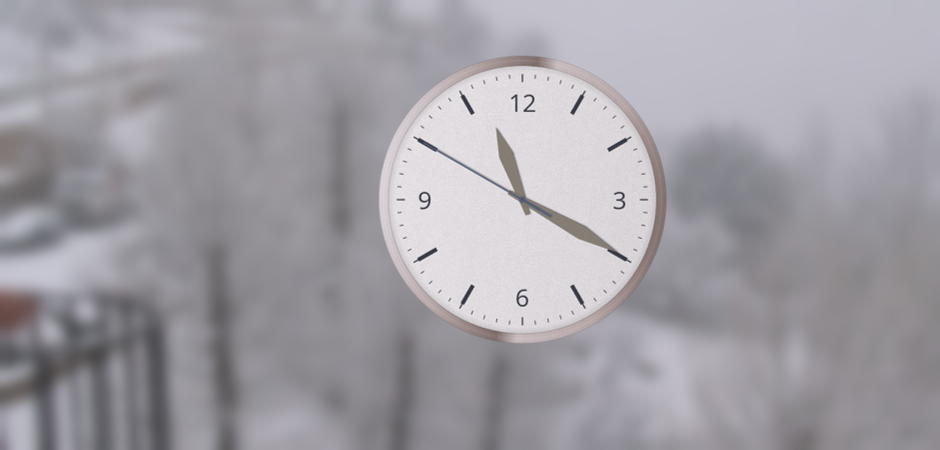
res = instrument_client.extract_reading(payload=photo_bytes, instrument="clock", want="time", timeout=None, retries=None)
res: 11:19:50
